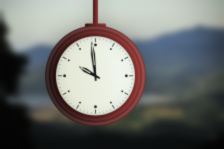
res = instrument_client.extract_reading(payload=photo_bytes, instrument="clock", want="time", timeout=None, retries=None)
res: 9:59
